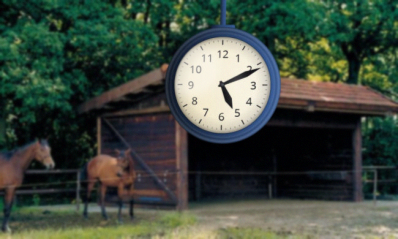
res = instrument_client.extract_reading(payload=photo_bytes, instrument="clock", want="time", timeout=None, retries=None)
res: 5:11
